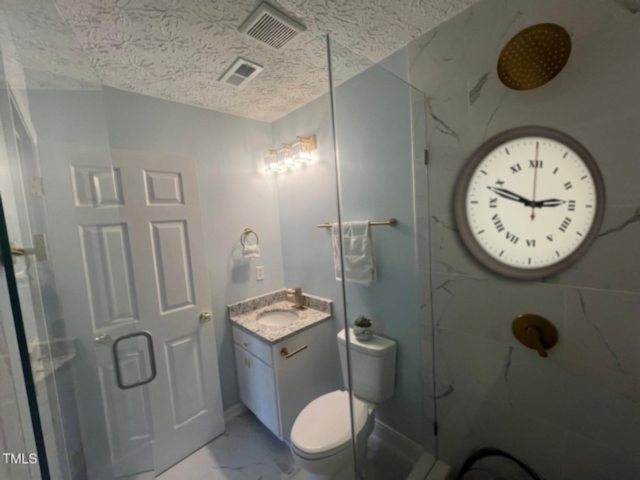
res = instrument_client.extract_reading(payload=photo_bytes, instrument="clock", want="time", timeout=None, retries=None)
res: 2:48:00
